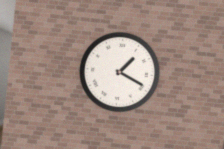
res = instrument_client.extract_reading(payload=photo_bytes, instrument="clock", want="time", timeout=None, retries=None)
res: 1:19
